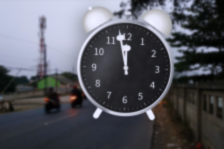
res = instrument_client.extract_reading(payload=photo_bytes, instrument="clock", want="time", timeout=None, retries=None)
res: 11:58
